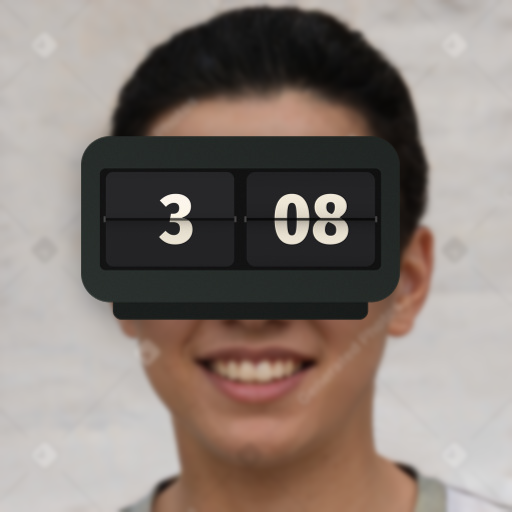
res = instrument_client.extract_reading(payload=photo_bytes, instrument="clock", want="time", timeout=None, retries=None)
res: 3:08
